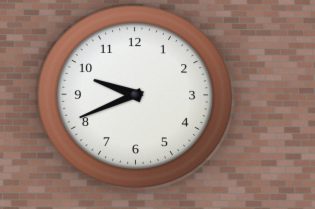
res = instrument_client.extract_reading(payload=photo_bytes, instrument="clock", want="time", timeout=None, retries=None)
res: 9:41
